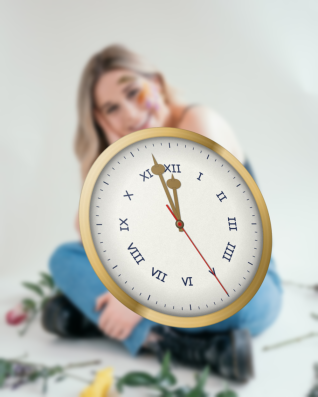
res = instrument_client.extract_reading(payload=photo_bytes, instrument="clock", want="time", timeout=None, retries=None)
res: 11:57:25
